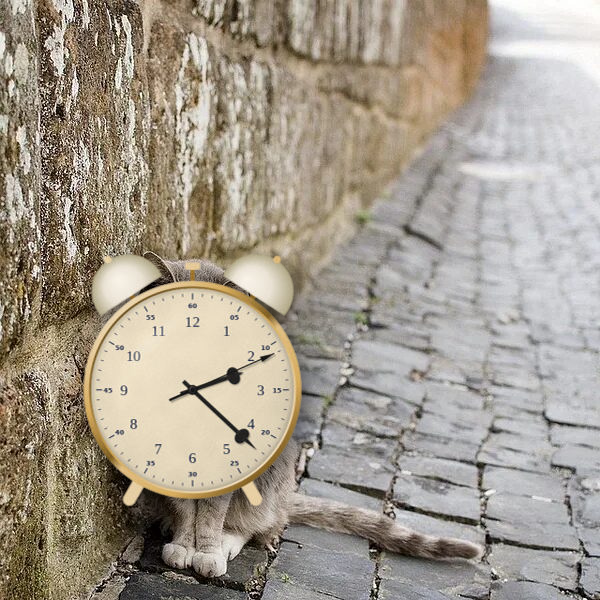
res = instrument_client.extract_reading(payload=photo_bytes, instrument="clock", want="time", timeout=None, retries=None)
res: 2:22:11
